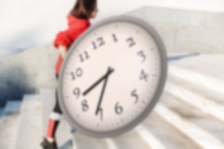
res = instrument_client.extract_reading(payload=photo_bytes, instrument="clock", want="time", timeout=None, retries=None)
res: 8:36
